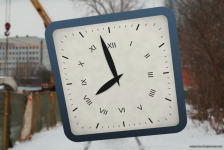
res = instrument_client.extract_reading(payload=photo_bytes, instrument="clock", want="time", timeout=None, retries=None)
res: 7:58
